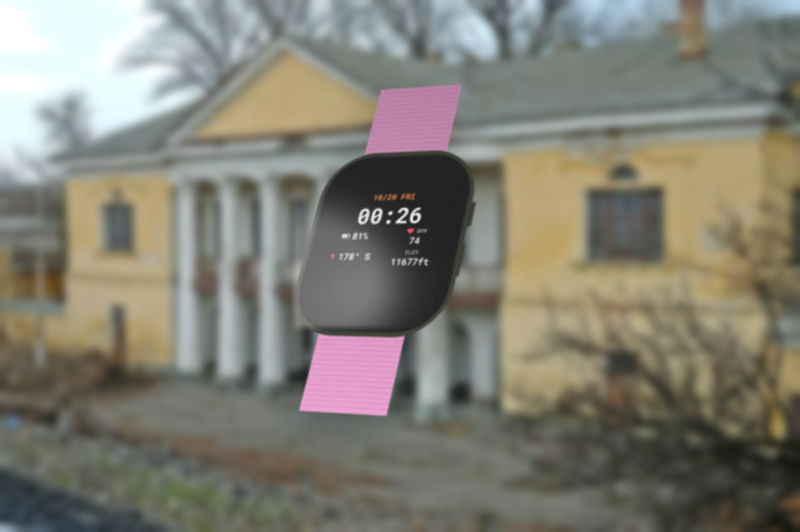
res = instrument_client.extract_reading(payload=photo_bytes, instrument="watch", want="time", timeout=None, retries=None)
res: 0:26
